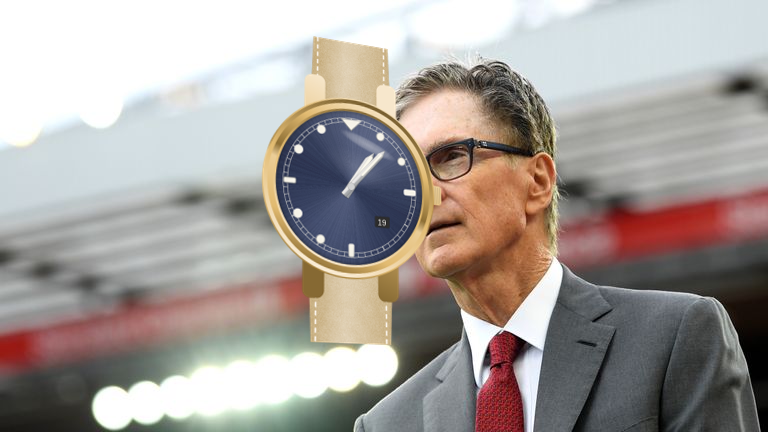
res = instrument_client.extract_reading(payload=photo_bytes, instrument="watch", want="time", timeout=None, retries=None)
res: 1:07
